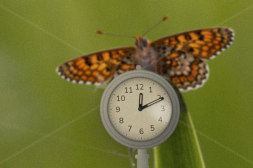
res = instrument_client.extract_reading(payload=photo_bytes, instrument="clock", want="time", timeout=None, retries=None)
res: 12:11
